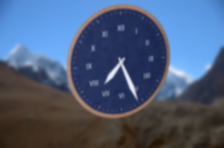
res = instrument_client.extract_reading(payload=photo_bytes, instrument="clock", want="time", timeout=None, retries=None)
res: 7:26
